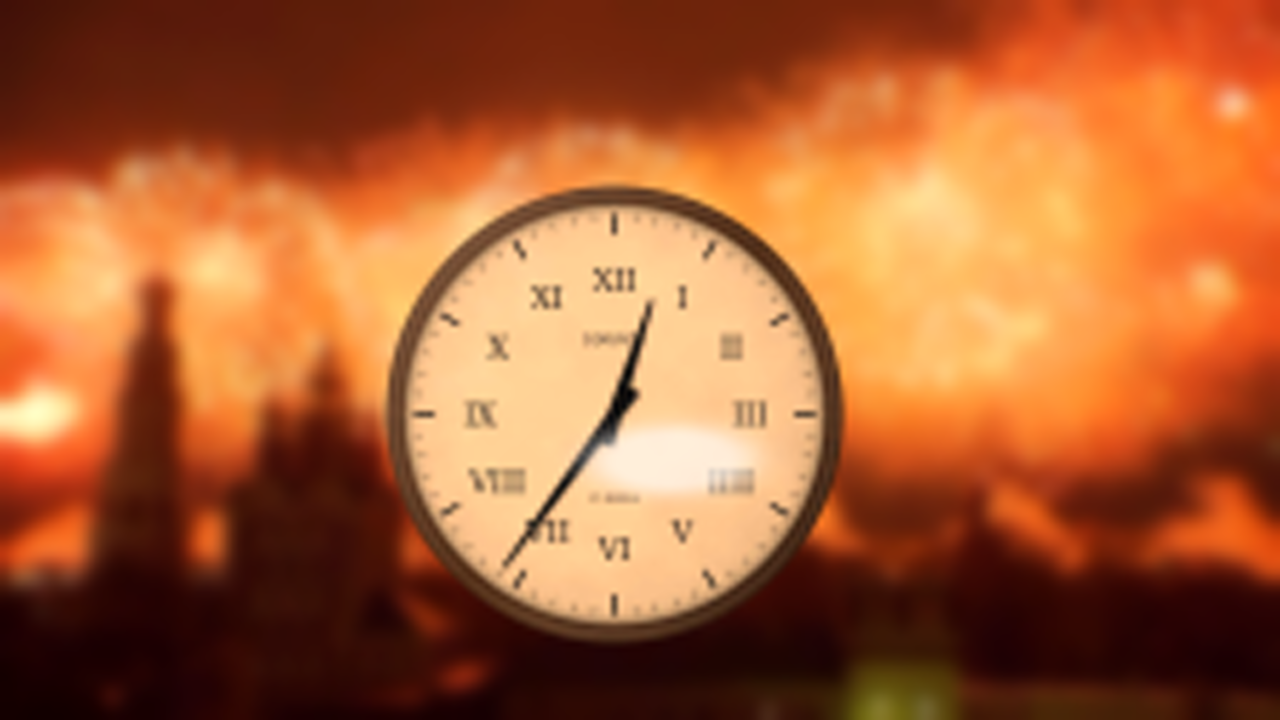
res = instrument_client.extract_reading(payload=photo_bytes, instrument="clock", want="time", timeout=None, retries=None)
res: 12:36
